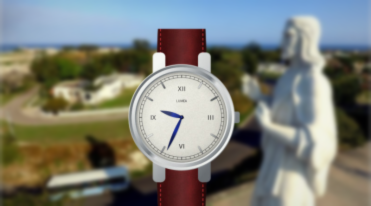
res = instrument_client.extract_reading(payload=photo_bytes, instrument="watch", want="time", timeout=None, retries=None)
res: 9:34
